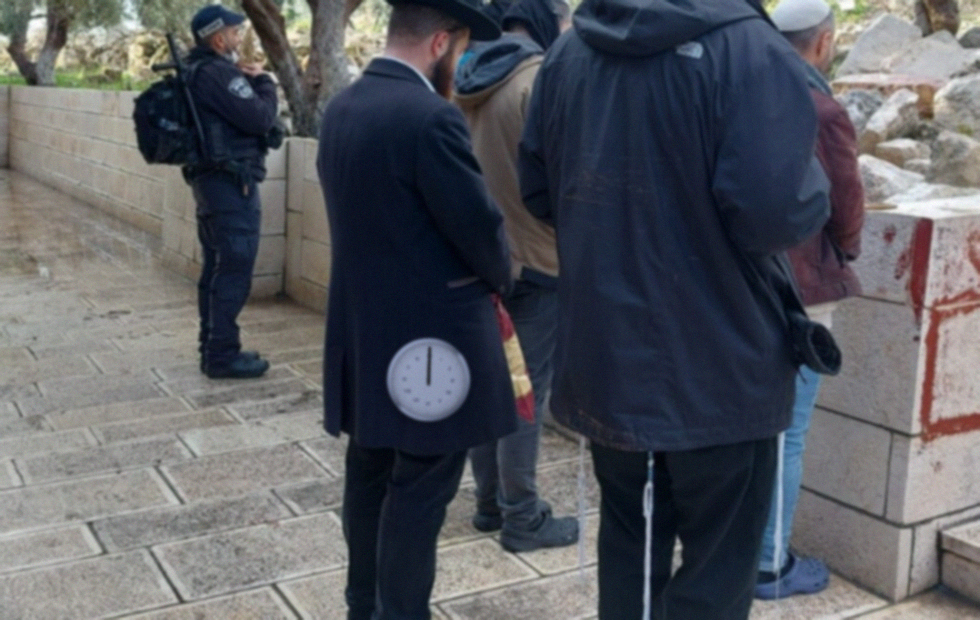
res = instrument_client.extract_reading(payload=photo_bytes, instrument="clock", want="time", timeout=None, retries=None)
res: 12:00
